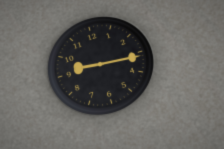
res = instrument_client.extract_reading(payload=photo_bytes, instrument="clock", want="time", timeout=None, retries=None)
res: 9:16
